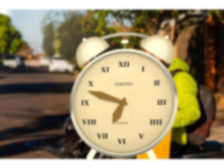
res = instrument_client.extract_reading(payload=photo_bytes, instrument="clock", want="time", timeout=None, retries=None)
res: 6:48
